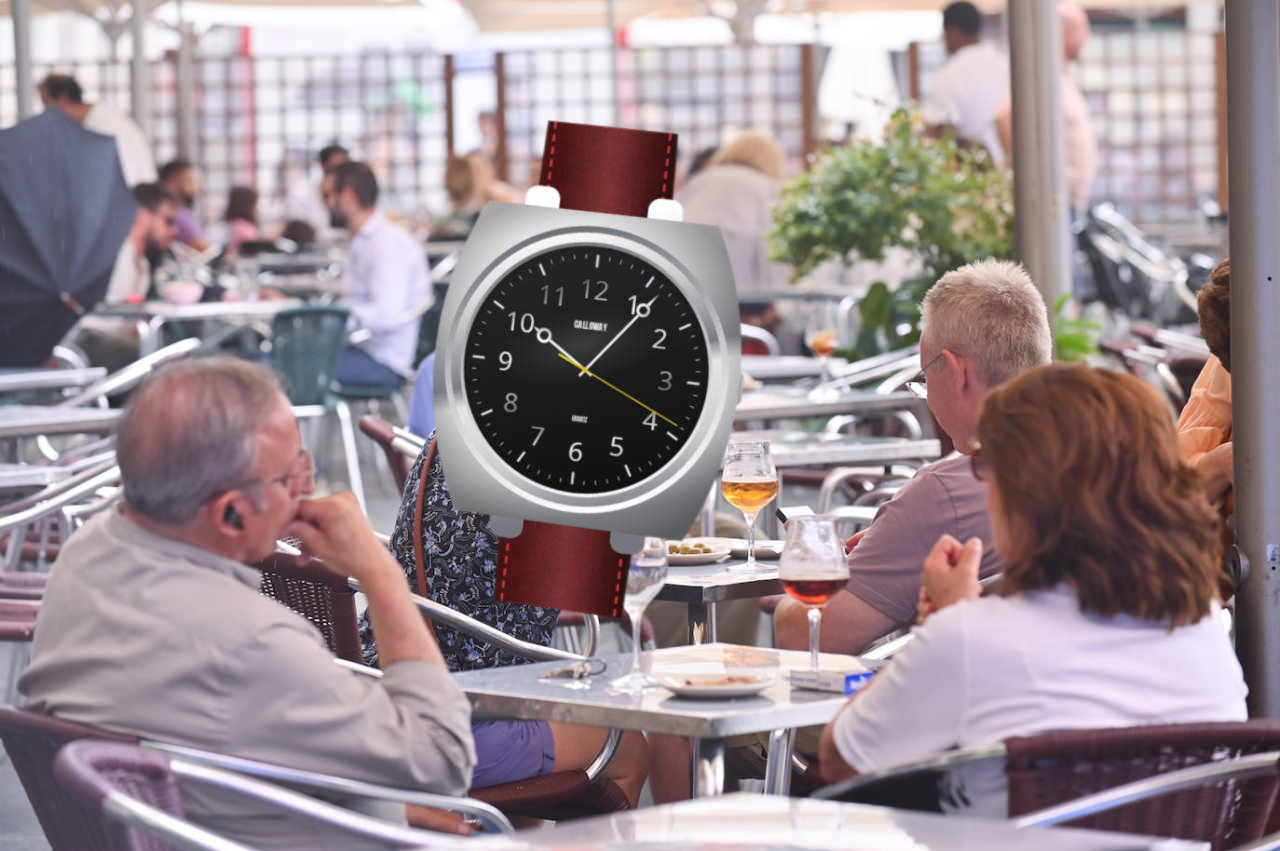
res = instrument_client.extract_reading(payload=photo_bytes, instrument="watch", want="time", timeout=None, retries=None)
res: 10:06:19
